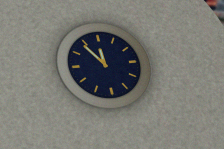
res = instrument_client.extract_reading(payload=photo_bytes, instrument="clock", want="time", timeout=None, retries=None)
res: 11:54
